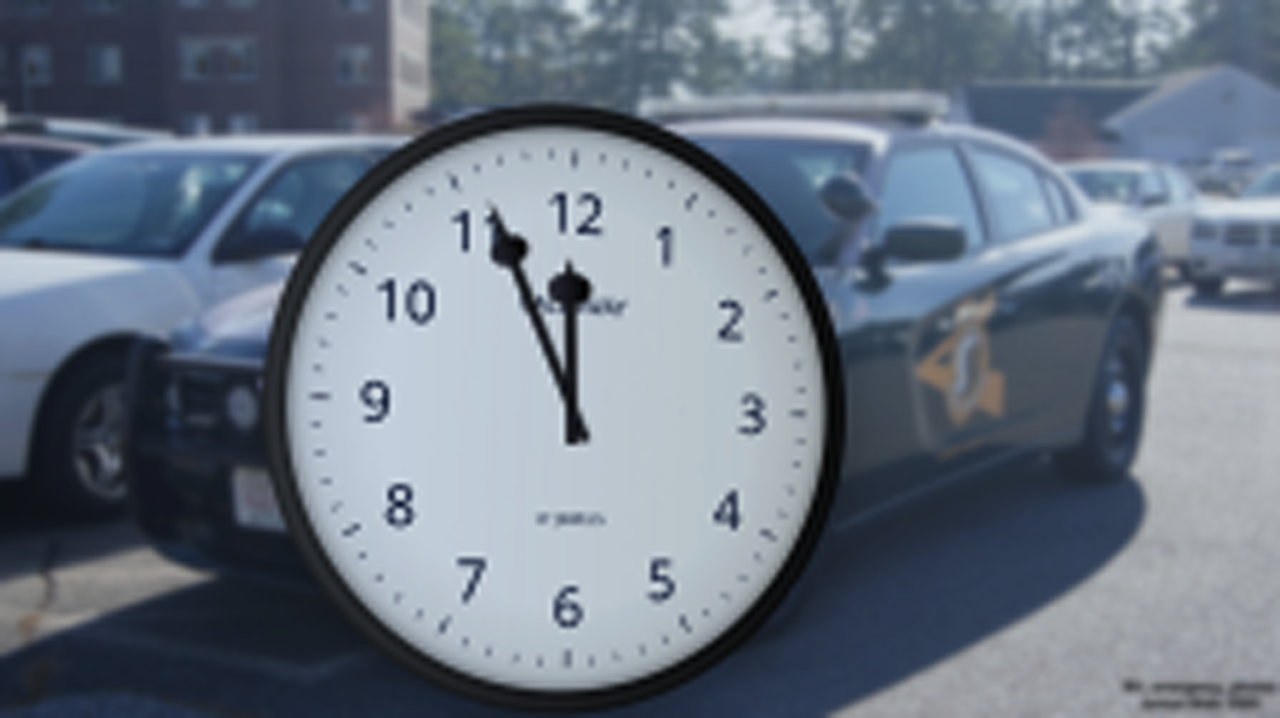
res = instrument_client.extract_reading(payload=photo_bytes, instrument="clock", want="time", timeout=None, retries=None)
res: 11:56
